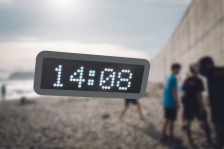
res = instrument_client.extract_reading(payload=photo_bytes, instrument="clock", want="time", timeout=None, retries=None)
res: 14:08
